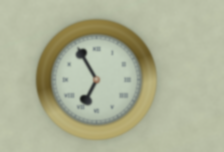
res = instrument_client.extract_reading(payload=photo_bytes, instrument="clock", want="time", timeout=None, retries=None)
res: 6:55
